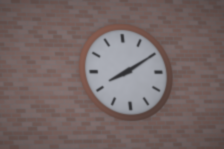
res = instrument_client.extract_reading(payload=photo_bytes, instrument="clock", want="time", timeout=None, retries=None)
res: 8:10
